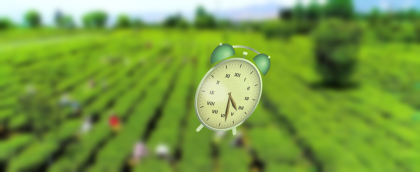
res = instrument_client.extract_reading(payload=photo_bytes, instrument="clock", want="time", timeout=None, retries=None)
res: 4:28
